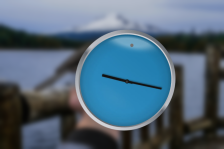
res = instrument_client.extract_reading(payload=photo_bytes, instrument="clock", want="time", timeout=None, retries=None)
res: 9:16
